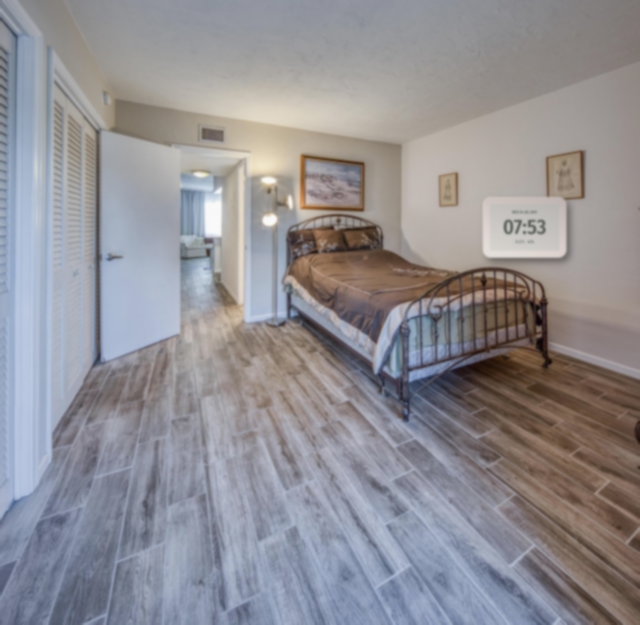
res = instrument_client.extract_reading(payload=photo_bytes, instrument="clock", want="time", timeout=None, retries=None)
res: 7:53
